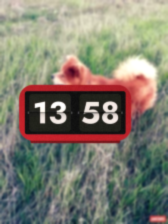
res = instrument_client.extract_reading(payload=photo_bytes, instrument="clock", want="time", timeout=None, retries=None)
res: 13:58
